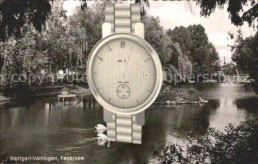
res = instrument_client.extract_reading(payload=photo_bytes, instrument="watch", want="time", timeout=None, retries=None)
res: 12:03
